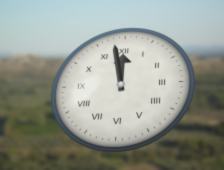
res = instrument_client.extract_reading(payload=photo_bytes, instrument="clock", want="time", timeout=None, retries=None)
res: 11:58
